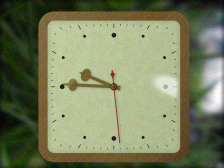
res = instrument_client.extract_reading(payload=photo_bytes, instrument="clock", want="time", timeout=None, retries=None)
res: 9:45:29
